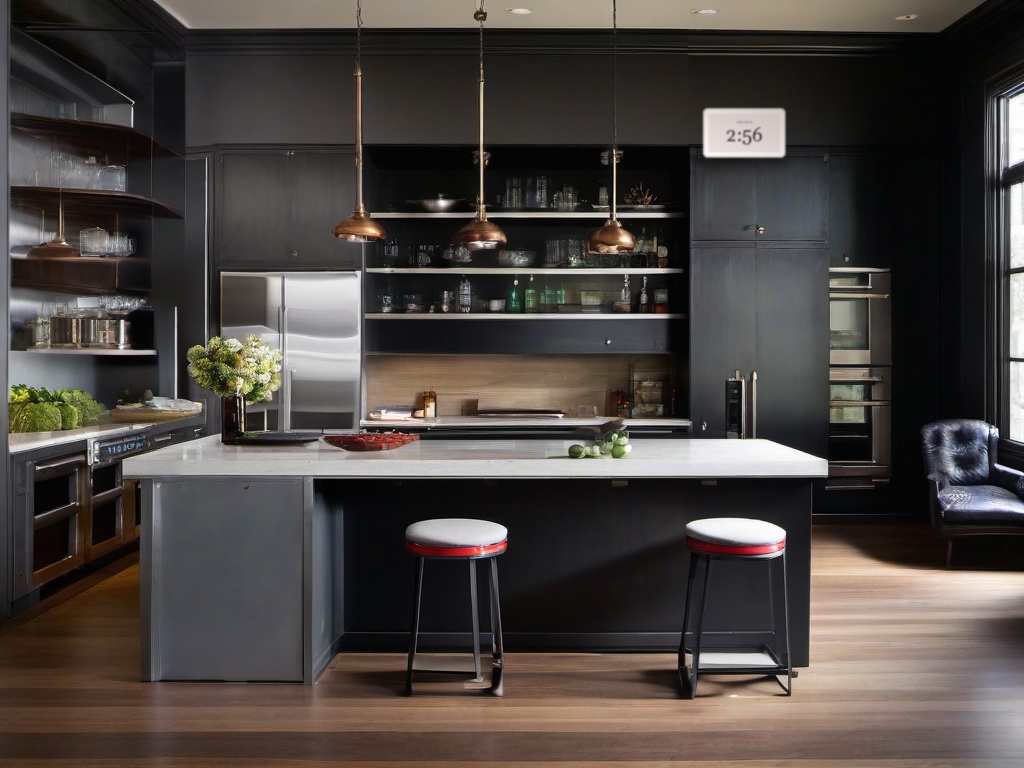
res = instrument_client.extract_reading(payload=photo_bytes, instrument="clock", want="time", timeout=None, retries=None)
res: 2:56
